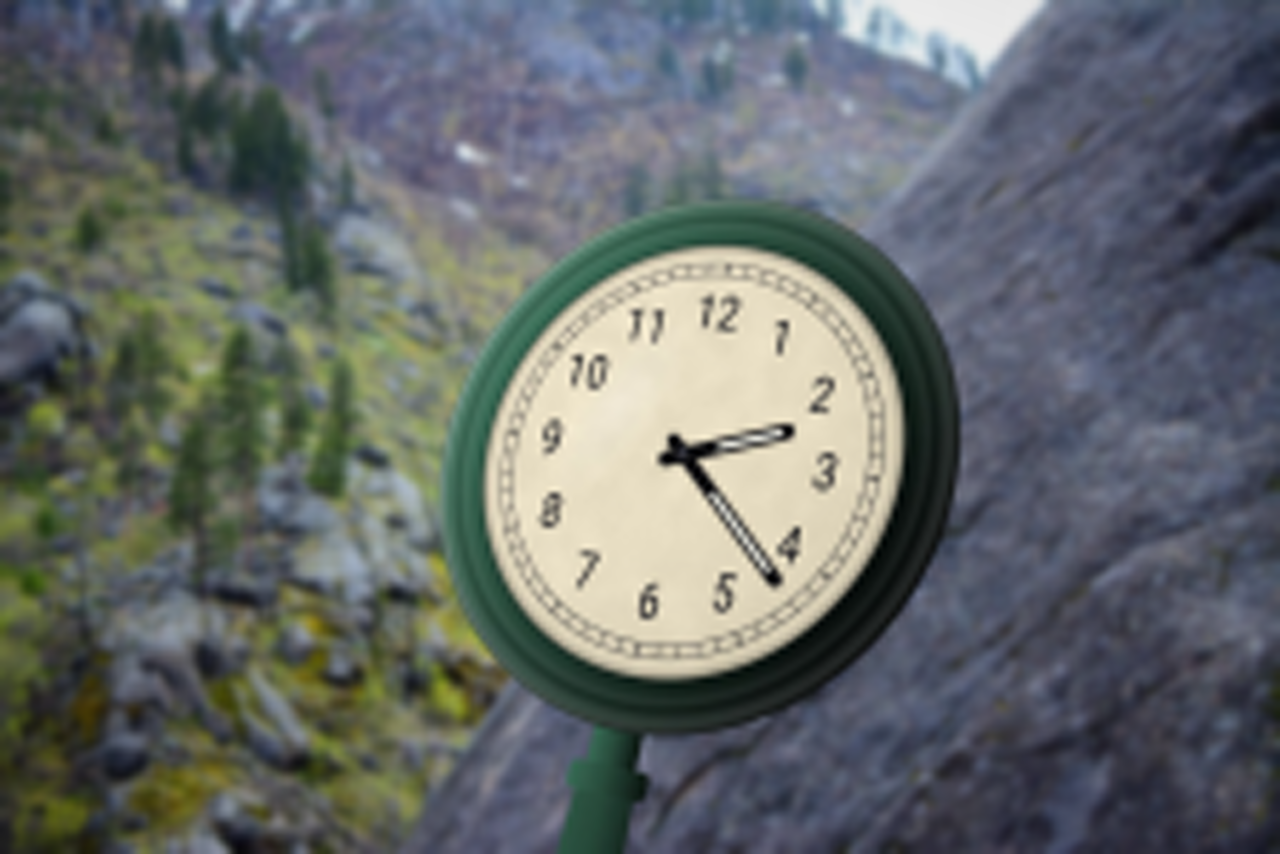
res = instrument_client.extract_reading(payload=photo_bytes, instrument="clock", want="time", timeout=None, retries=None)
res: 2:22
